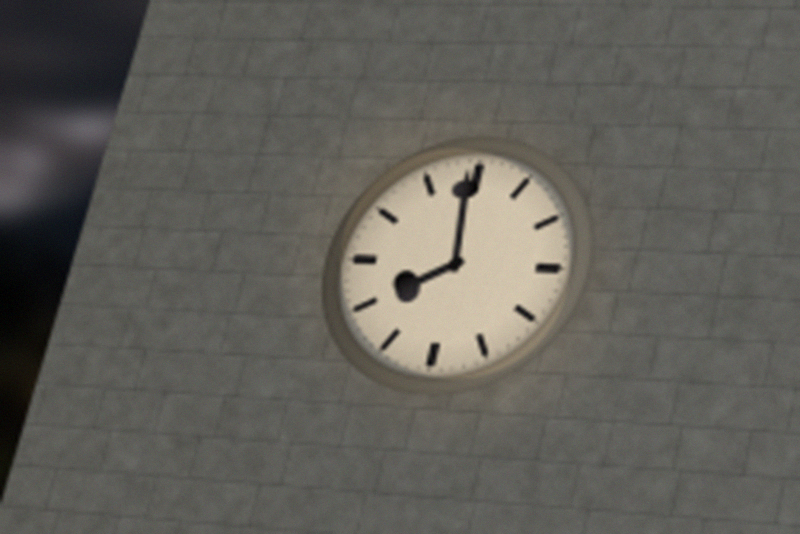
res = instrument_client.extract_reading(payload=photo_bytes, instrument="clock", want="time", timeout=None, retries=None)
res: 7:59
